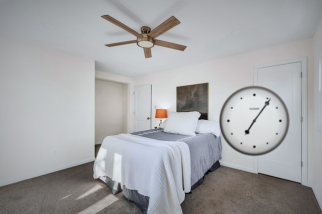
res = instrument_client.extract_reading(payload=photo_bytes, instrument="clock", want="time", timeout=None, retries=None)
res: 7:06
